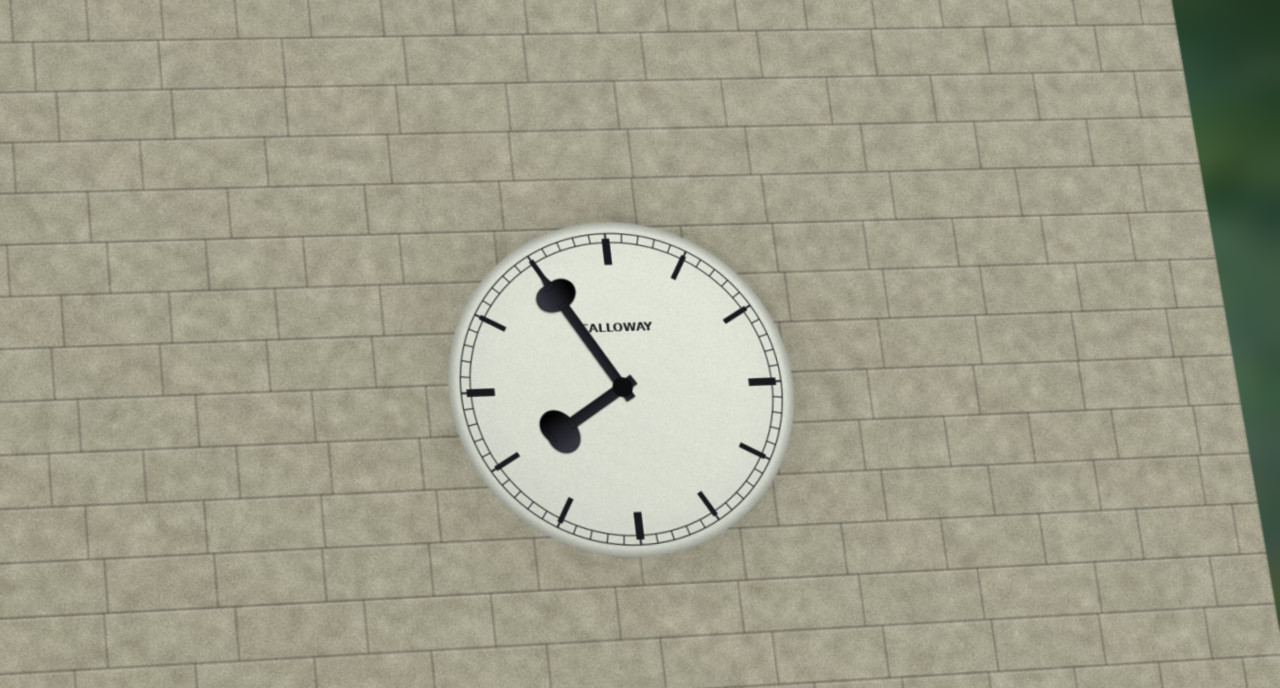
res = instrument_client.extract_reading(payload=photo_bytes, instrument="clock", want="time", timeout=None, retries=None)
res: 7:55
